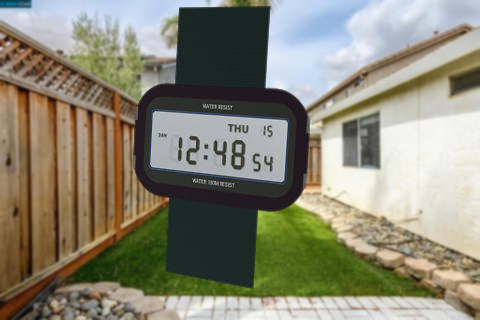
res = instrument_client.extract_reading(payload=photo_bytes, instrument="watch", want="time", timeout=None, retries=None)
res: 12:48:54
